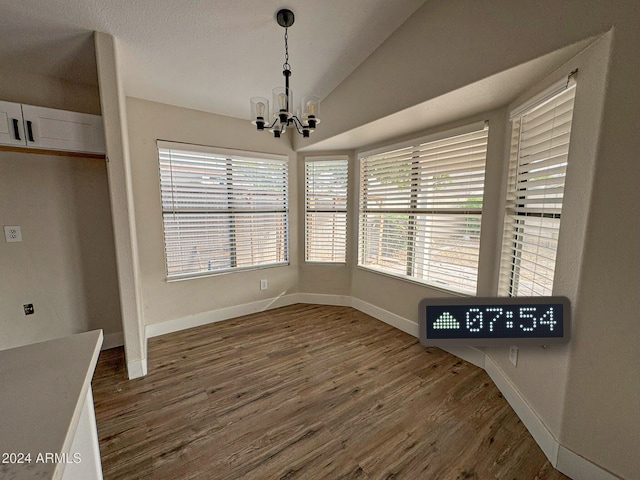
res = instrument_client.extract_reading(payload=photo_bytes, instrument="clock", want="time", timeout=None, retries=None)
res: 7:54
